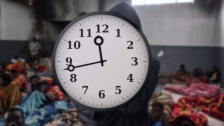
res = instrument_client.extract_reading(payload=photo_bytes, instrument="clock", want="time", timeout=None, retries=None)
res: 11:43
